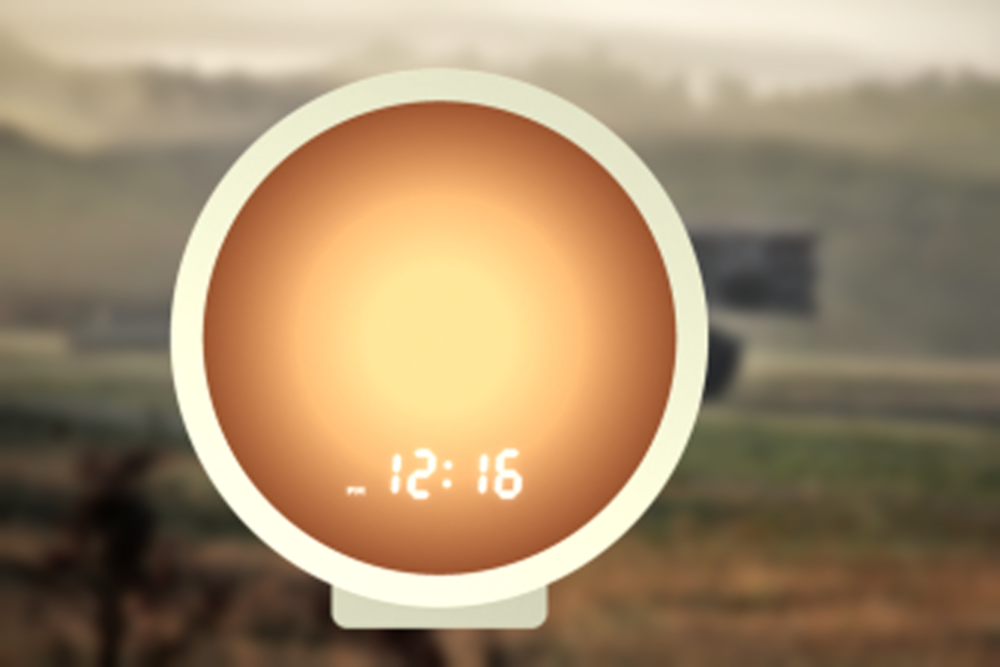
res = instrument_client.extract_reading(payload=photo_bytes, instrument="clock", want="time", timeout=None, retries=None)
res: 12:16
